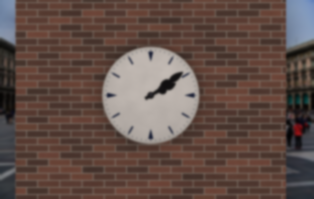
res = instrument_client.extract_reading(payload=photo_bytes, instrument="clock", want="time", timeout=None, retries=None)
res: 2:09
